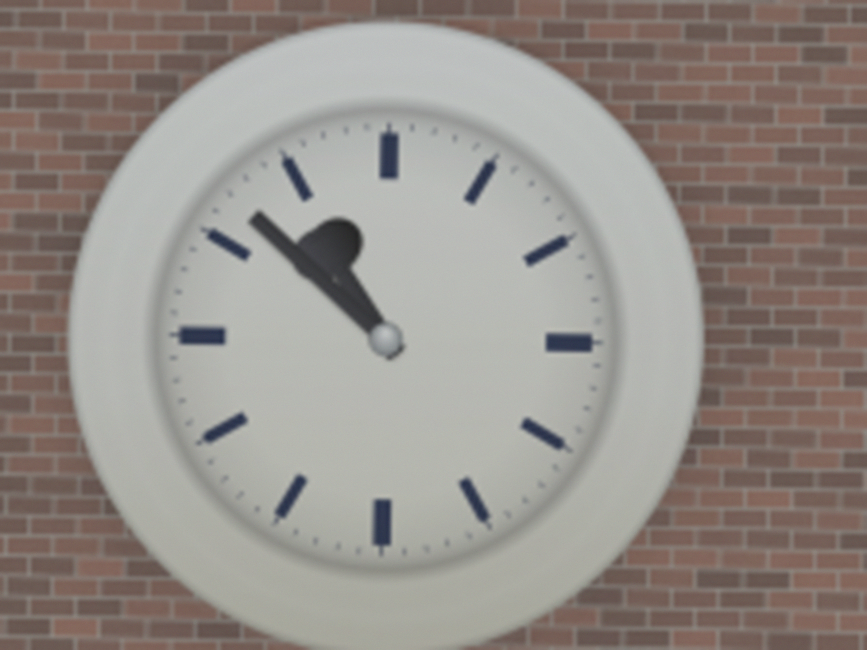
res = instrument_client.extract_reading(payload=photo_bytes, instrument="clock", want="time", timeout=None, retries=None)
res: 10:52
